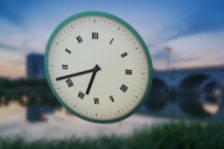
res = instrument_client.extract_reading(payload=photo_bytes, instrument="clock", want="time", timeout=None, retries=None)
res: 6:42
